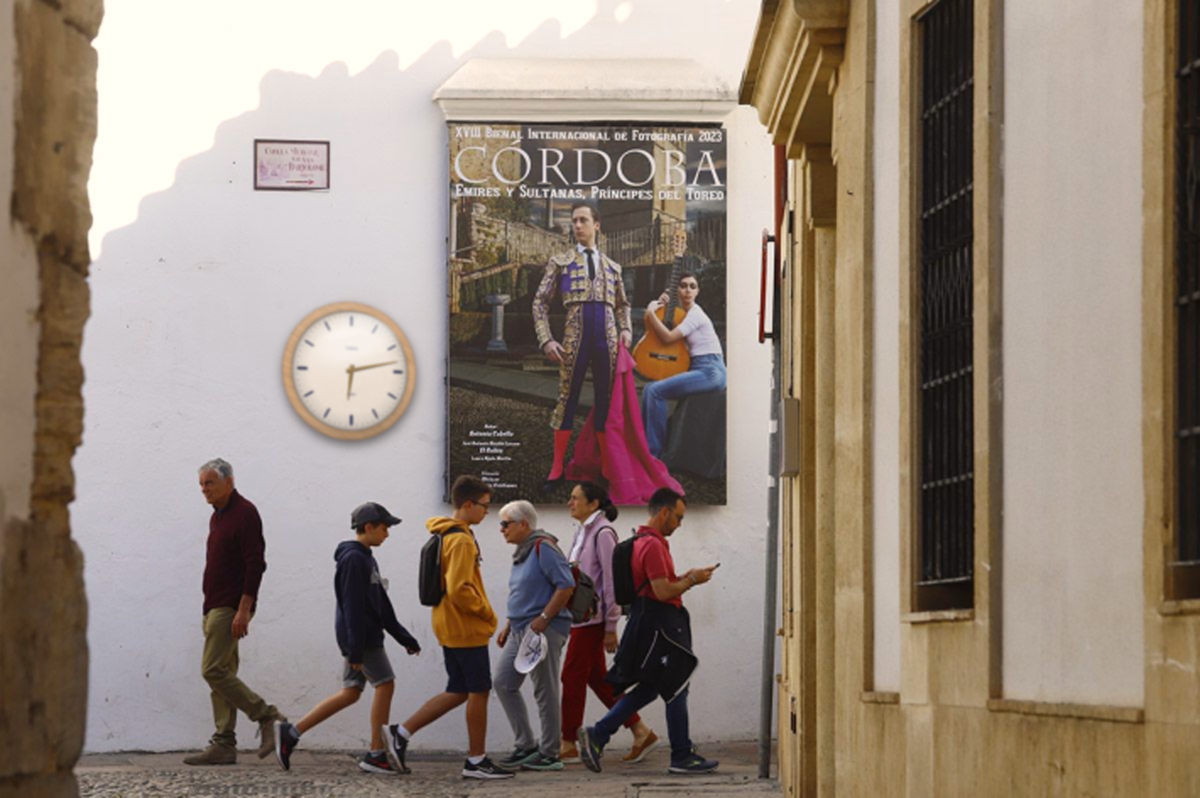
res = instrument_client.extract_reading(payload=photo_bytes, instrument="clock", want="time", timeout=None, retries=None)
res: 6:13
